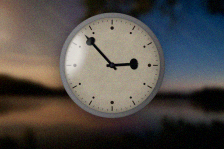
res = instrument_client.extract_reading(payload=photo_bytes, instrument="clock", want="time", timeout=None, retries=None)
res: 2:53
